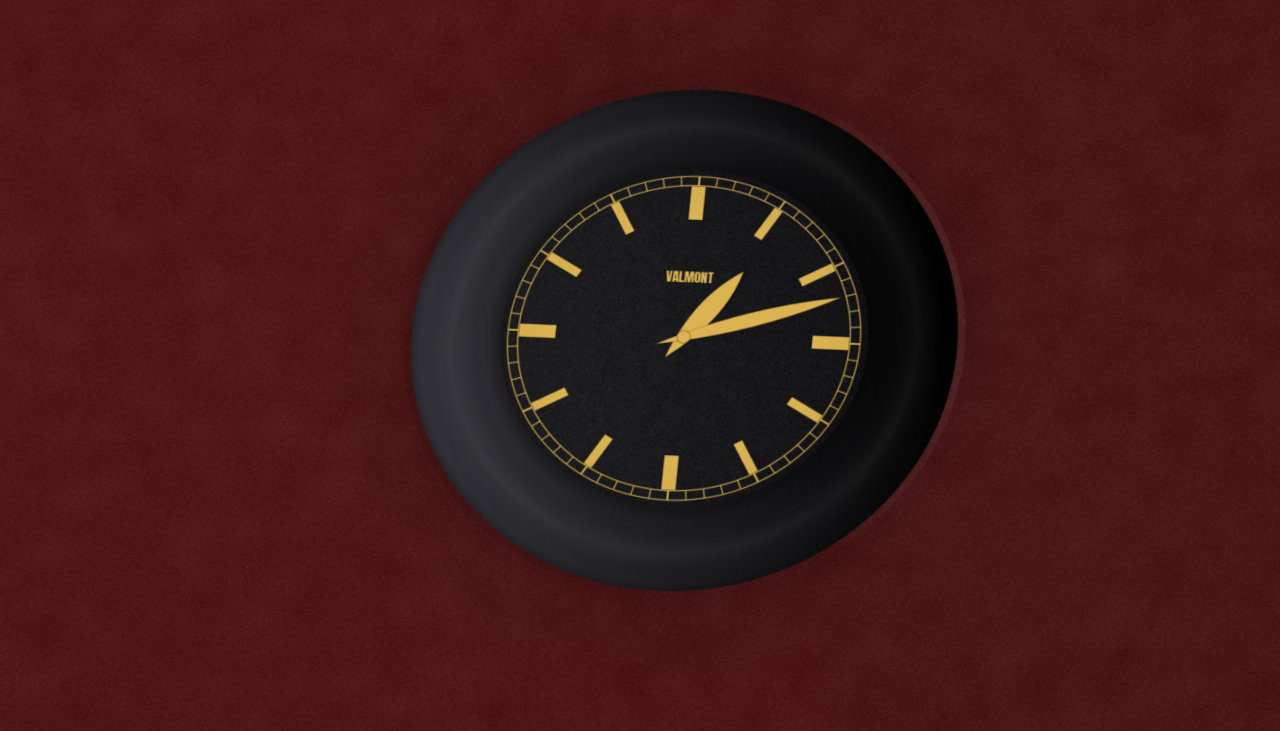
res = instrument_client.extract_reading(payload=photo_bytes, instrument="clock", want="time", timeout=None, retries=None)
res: 1:12
